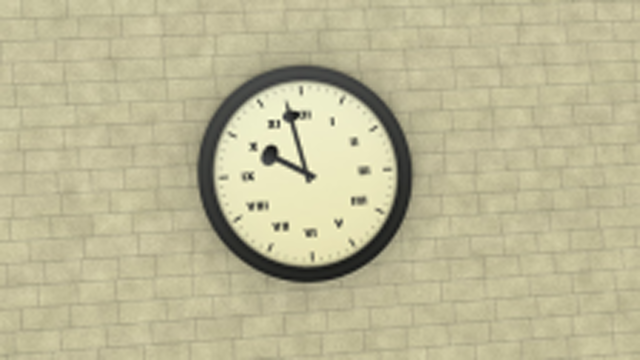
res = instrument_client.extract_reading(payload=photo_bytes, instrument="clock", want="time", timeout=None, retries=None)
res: 9:58
